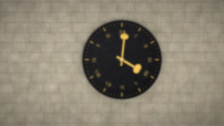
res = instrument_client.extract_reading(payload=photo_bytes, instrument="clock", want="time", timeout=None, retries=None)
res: 4:01
